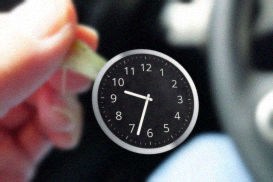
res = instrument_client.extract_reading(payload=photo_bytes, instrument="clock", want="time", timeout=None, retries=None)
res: 9:33
